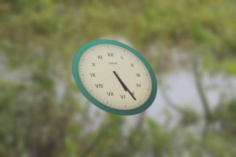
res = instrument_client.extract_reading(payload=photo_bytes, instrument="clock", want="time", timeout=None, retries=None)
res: 5:26
